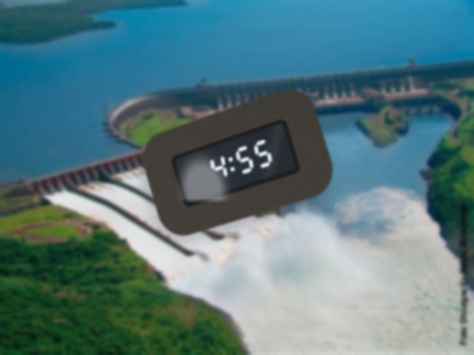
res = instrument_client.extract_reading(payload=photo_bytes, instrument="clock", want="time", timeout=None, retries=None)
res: 4:55
